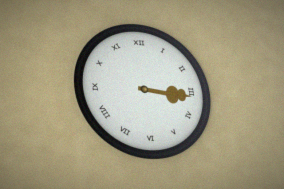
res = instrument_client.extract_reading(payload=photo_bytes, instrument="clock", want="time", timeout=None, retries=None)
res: 3:16
